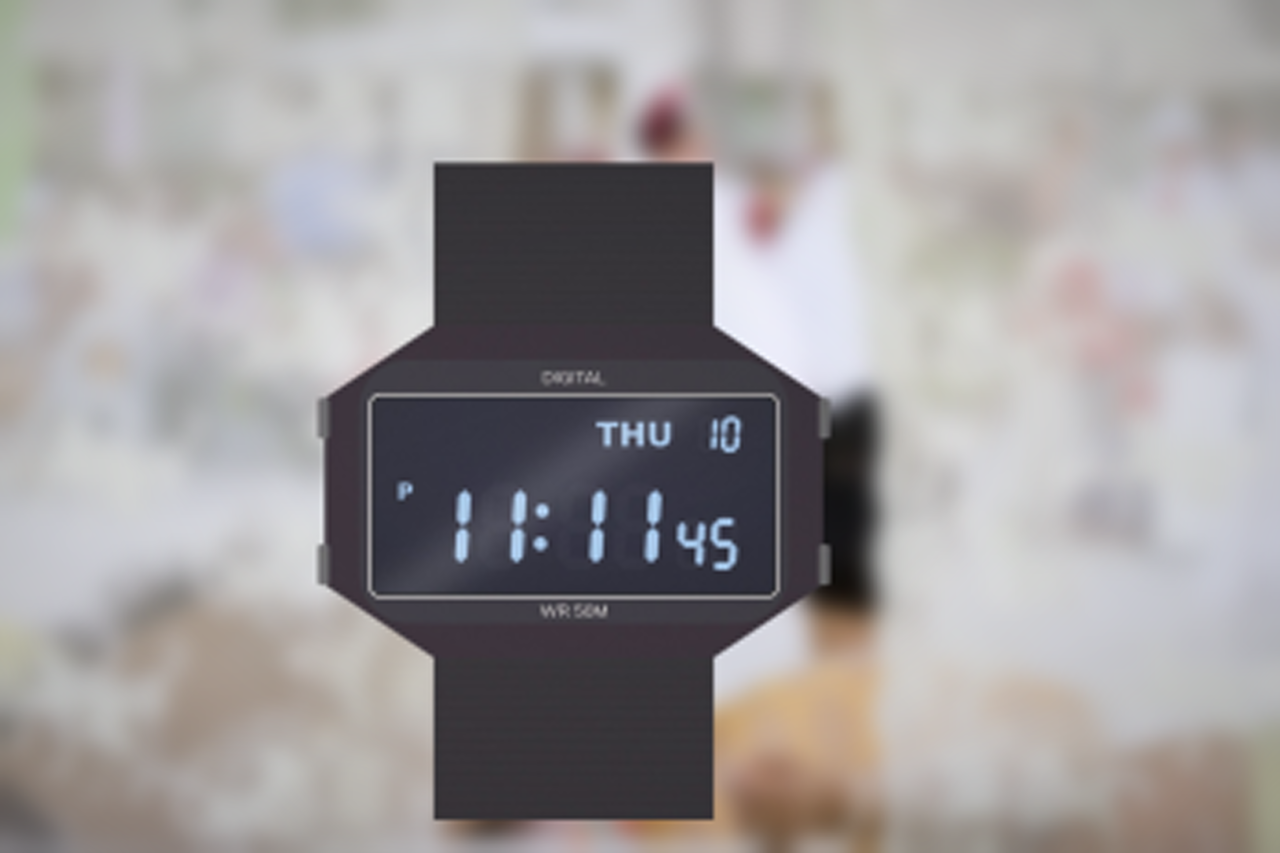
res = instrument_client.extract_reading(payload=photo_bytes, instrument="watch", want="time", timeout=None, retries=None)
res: 11:11:45
